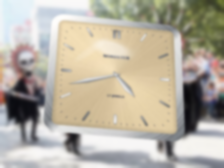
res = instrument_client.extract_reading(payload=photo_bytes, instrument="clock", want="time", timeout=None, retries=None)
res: 4:42
